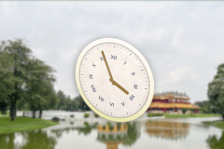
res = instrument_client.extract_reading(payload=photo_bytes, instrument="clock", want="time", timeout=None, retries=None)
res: 3:56
